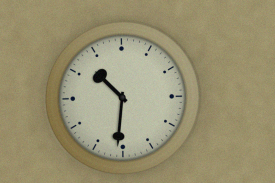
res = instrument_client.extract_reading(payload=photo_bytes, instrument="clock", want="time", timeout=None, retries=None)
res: 10:31
